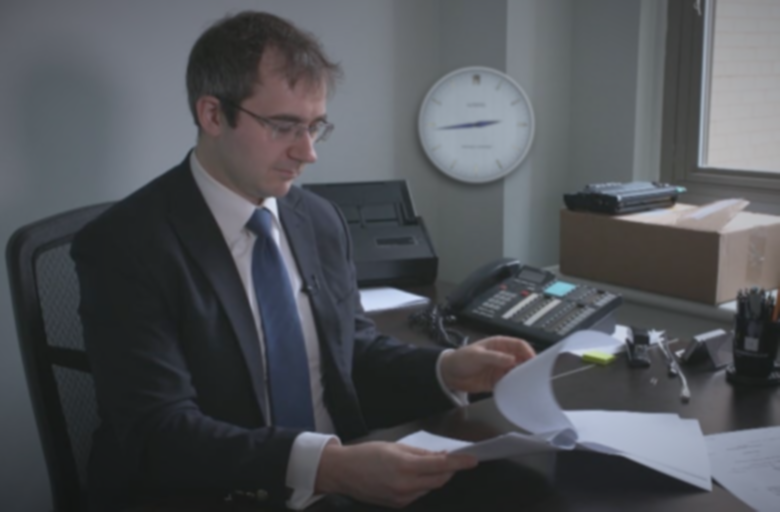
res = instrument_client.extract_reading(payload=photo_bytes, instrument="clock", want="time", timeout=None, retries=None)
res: 2:44
